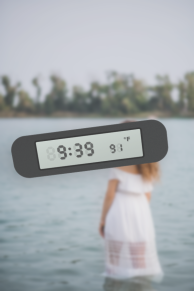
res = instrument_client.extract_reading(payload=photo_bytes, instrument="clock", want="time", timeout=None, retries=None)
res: 9:39
